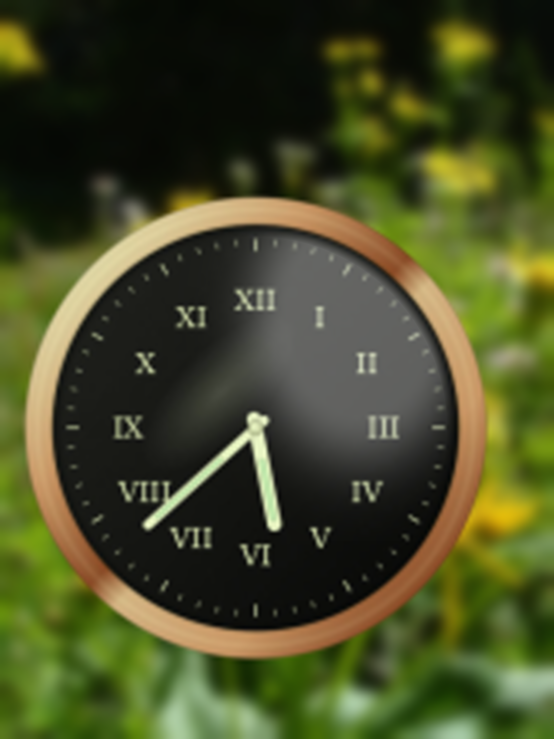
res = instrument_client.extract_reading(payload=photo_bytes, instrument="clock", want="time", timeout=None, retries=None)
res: 5:38
